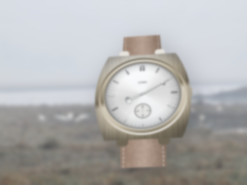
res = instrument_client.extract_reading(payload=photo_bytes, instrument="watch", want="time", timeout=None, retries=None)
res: 8:10
